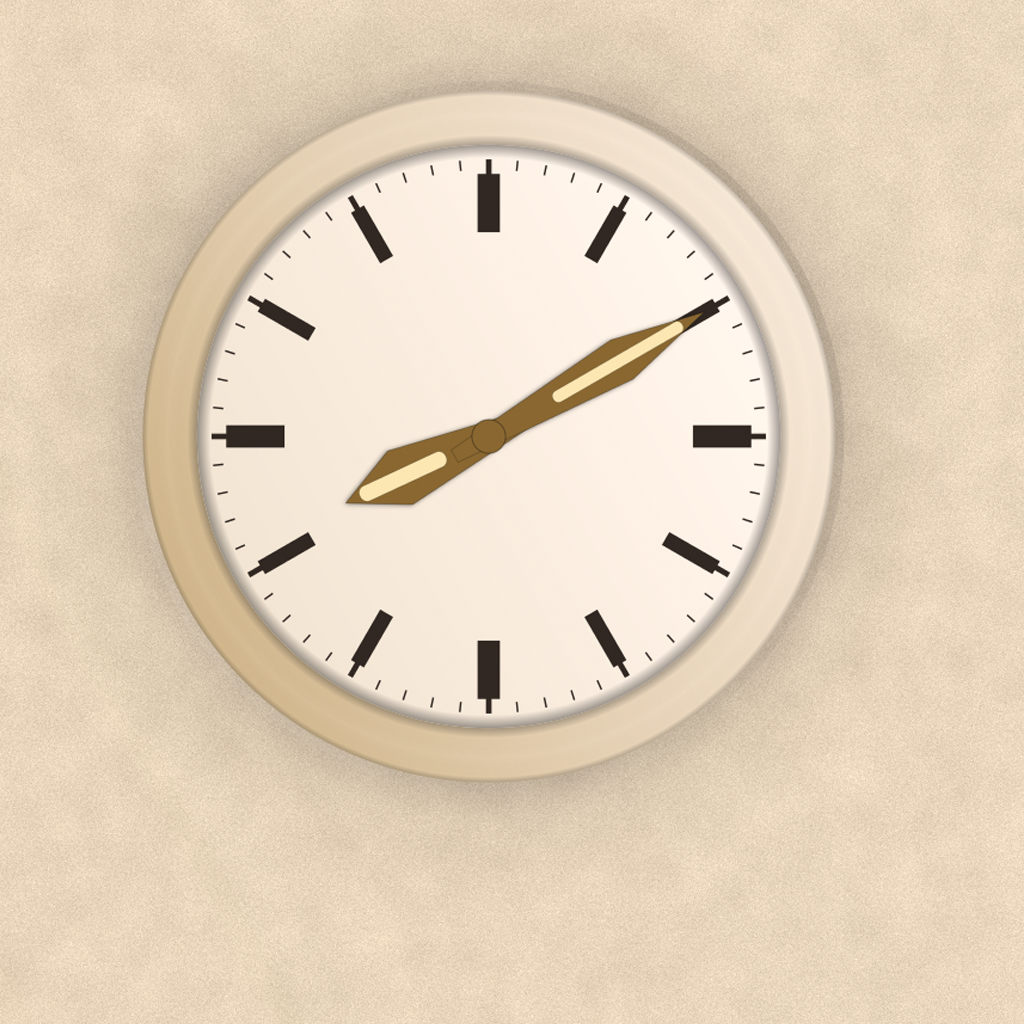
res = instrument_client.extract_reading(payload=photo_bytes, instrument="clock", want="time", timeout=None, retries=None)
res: 8:10
